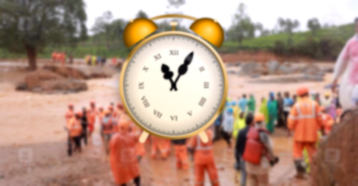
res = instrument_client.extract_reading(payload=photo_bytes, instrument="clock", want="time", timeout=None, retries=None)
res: 11:05
